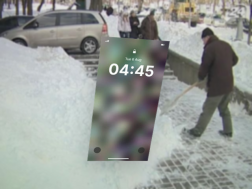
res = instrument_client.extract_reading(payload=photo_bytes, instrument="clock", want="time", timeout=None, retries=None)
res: 4:45
